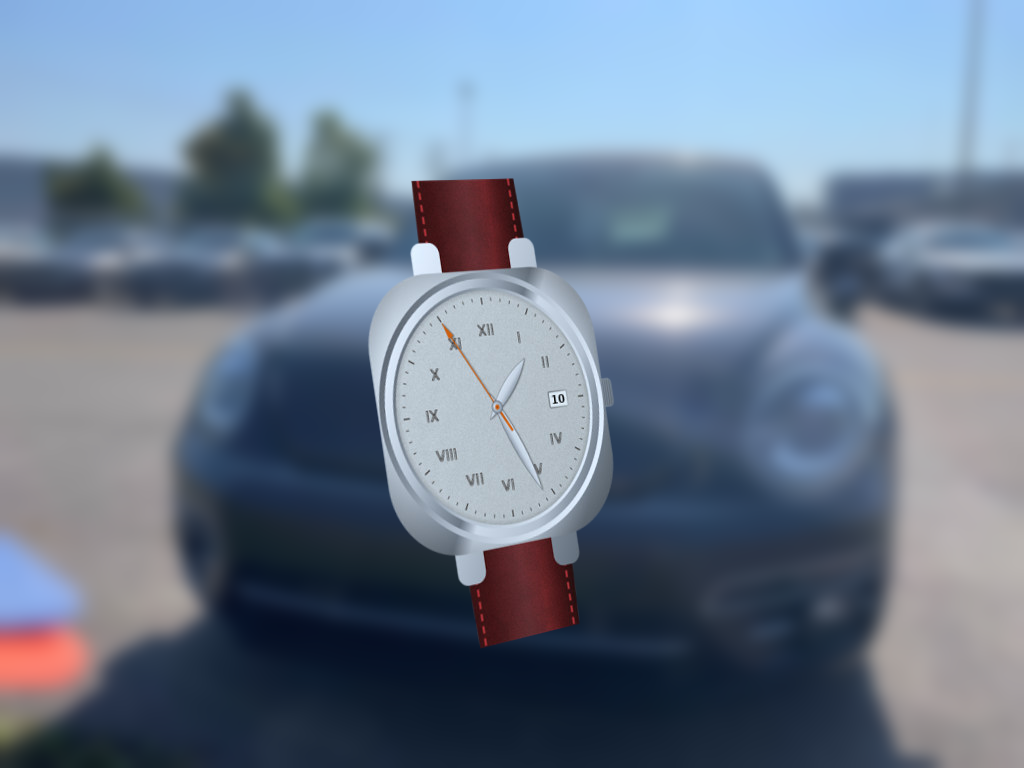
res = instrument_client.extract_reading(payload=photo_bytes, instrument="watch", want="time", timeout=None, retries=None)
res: 1:25:55
